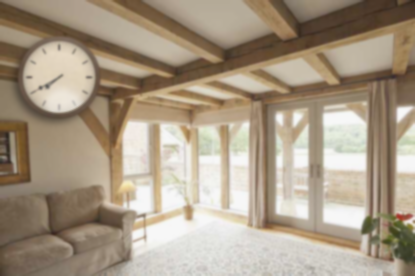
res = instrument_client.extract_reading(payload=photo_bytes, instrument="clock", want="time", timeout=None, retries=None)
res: 7:40
